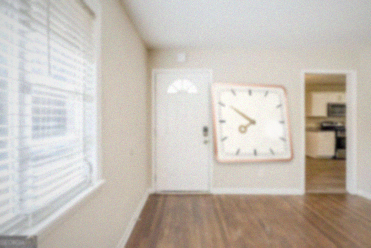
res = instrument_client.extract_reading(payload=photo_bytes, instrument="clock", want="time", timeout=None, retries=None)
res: 7:51
